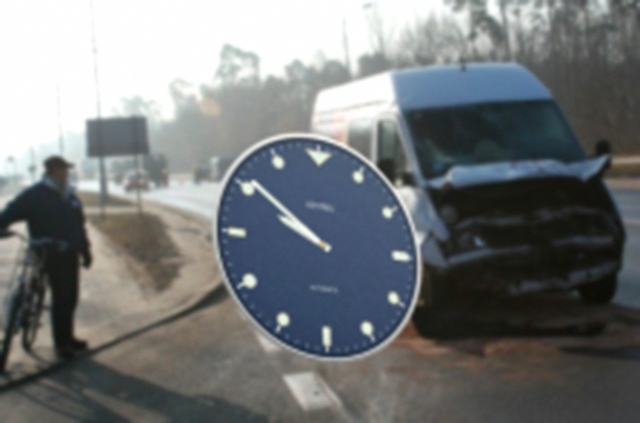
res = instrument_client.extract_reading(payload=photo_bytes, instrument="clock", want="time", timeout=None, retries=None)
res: 9:51
